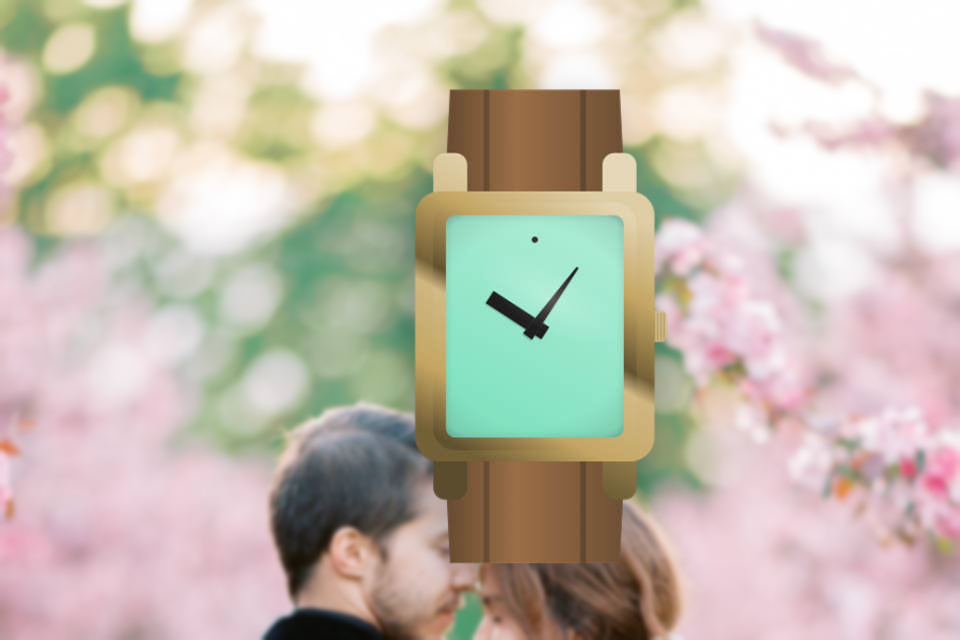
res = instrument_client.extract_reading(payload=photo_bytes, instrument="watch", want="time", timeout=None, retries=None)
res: 10:06
